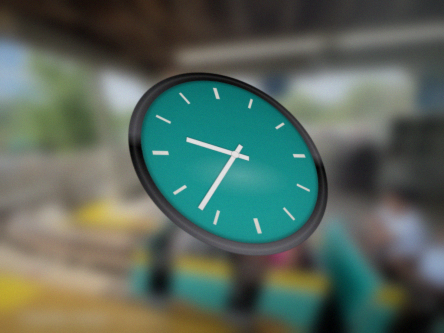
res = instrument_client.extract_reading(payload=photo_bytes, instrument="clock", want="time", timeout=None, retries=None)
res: 9:37
